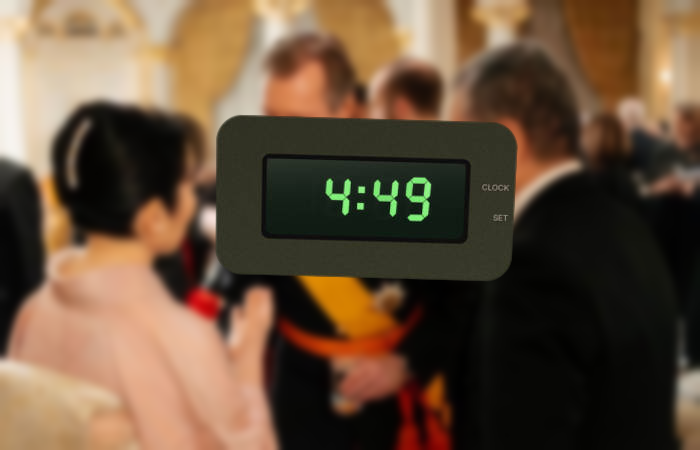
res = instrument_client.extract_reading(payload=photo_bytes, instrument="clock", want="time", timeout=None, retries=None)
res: 4:49
